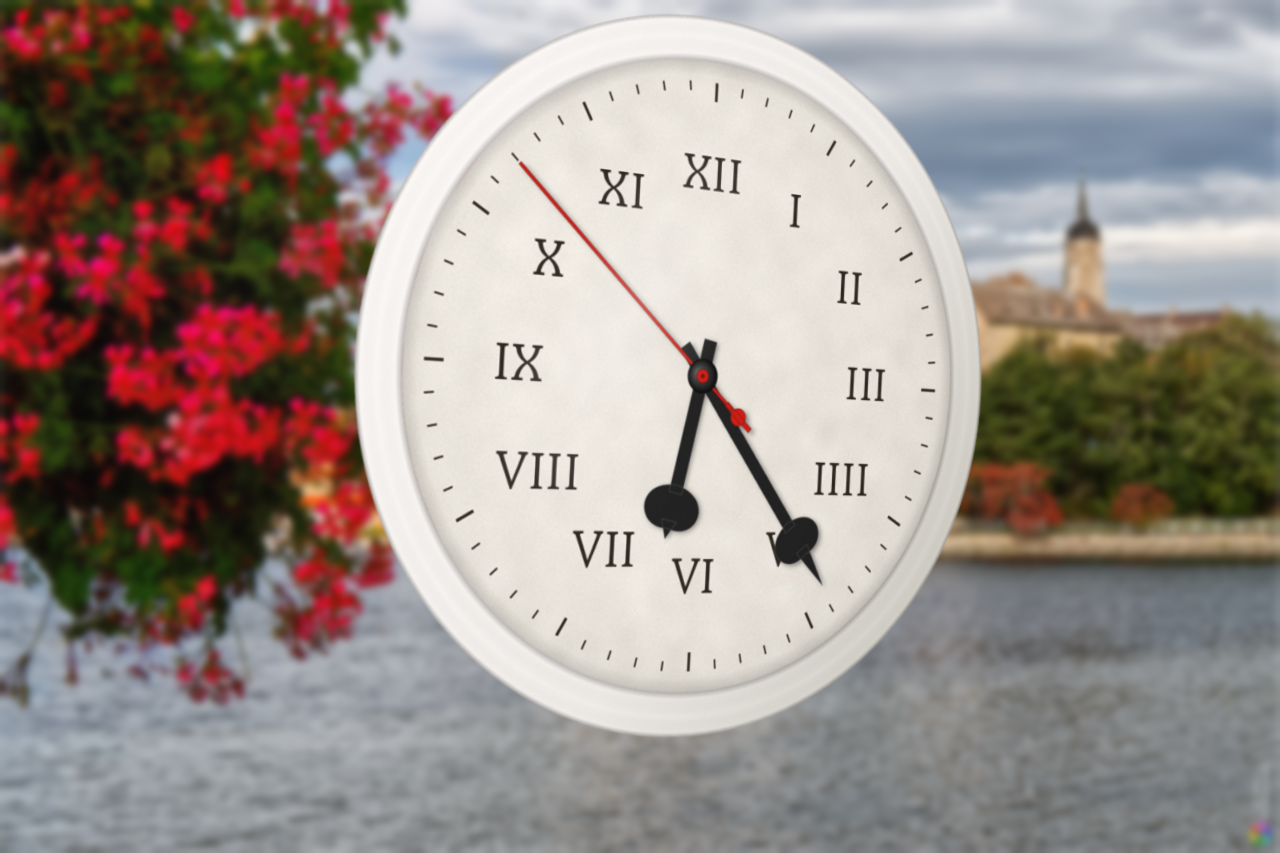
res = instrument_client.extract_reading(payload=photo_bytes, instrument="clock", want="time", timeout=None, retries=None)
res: 6:23:52
